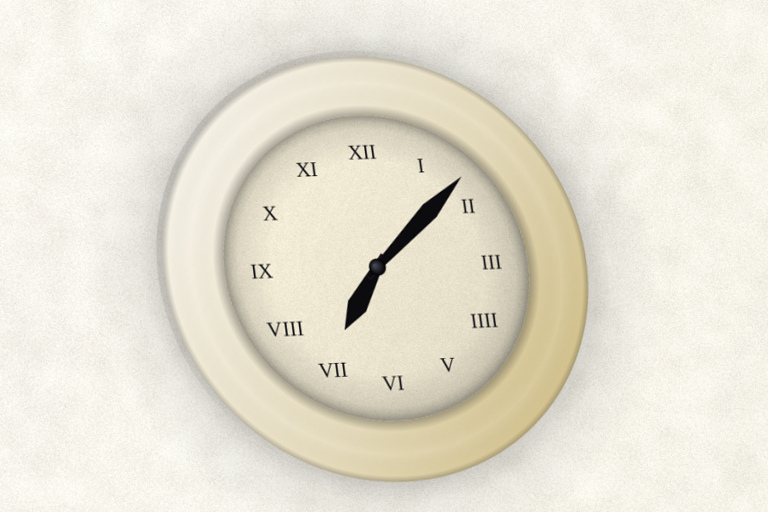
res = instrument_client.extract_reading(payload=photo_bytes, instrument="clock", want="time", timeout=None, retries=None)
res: 7:08
